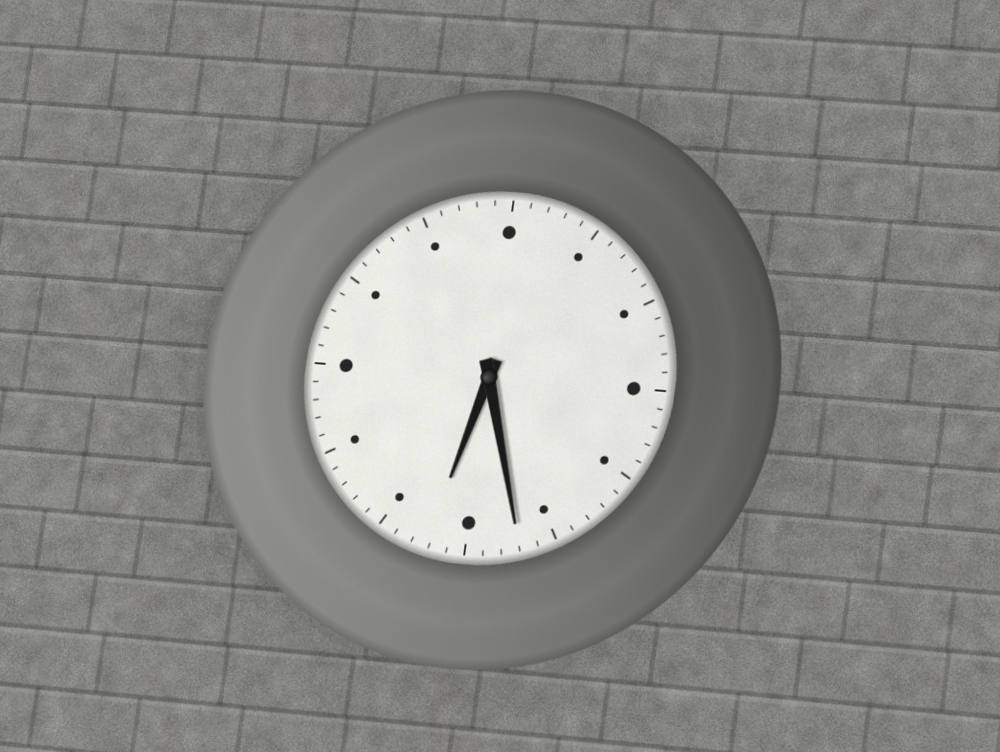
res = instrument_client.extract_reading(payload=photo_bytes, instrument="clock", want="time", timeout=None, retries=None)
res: 6:27
